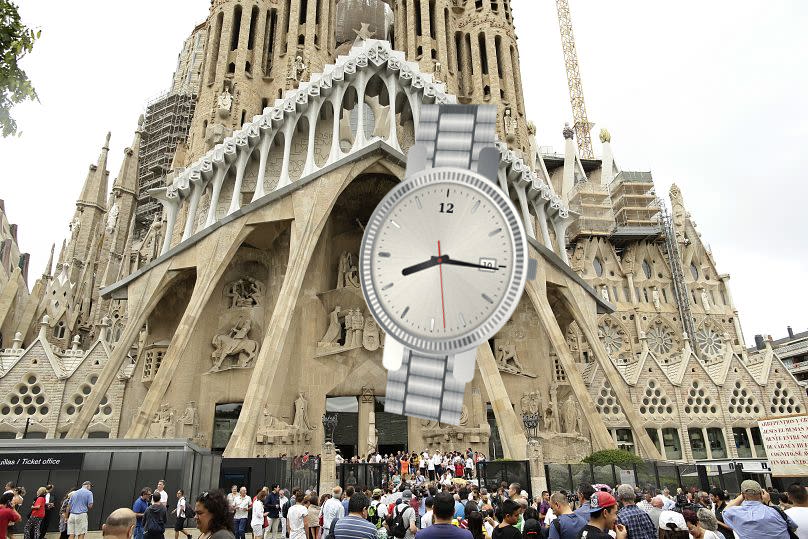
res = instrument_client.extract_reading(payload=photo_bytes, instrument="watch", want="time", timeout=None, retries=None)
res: 8:15:28
